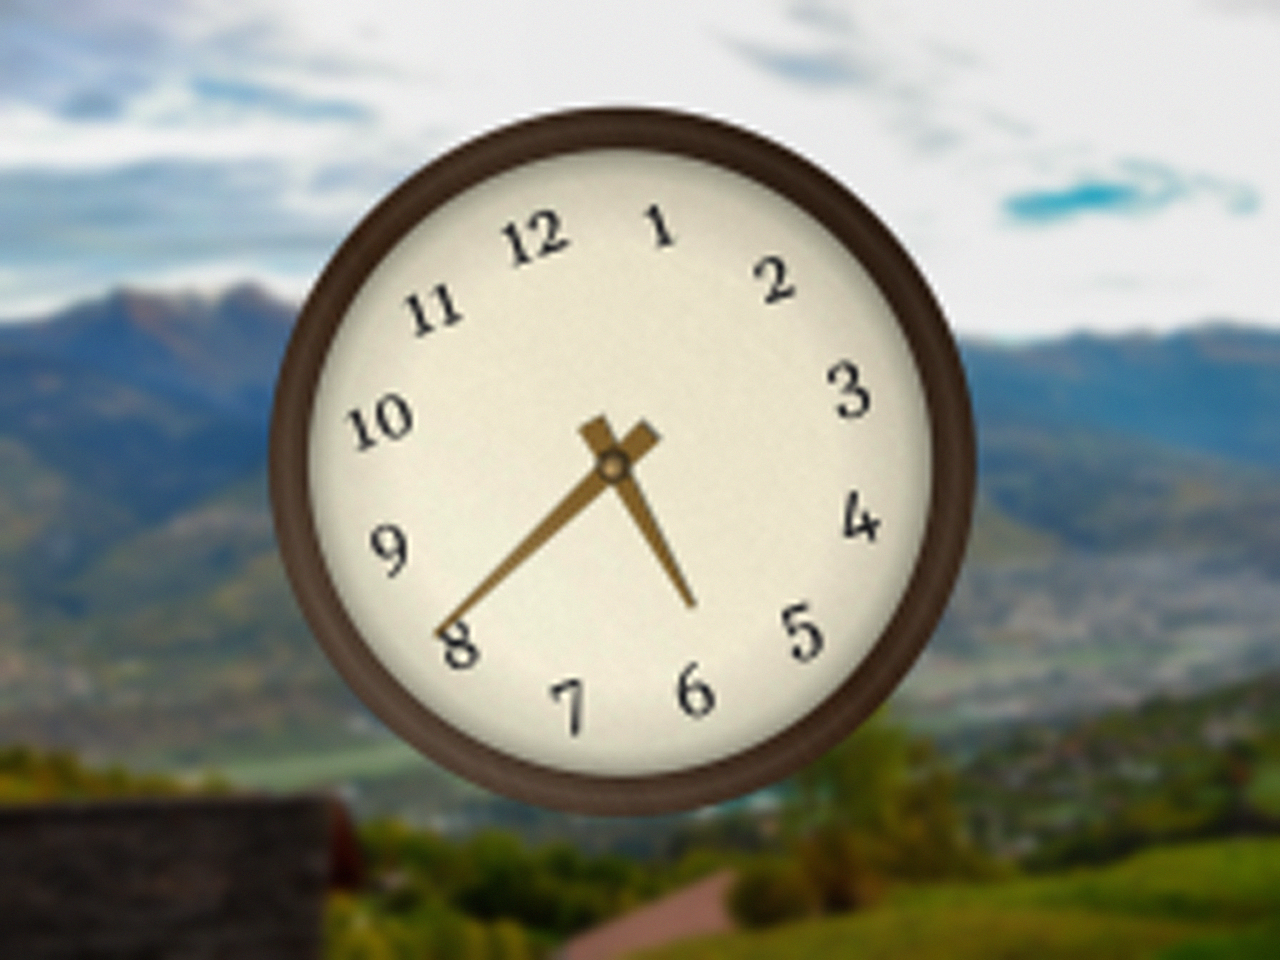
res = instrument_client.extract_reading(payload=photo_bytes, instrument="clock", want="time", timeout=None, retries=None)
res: 5:41
